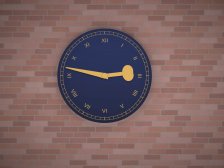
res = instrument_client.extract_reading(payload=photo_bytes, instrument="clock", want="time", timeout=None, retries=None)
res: 2:47
